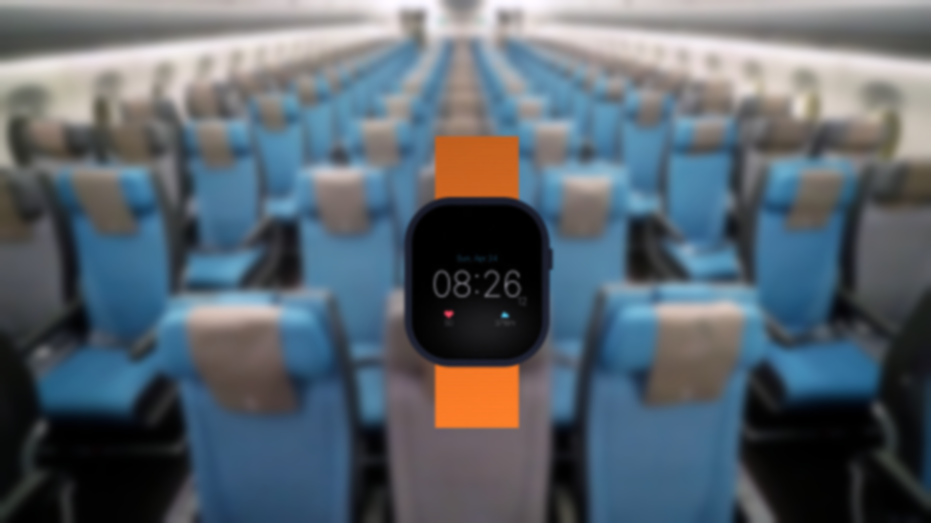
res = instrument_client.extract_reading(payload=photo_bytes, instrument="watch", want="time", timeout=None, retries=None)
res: 8:26
